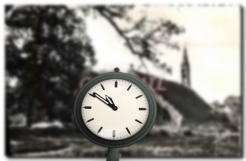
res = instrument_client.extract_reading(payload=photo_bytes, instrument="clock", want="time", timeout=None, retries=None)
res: 10:51
